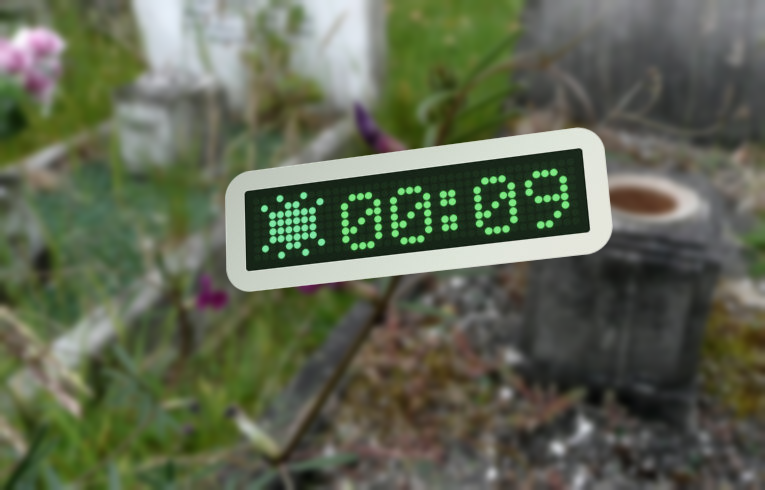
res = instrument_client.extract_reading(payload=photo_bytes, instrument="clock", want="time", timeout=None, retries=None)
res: 0:09
